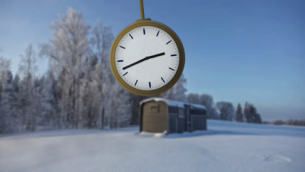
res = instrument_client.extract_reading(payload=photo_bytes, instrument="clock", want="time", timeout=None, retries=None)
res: 2:42
